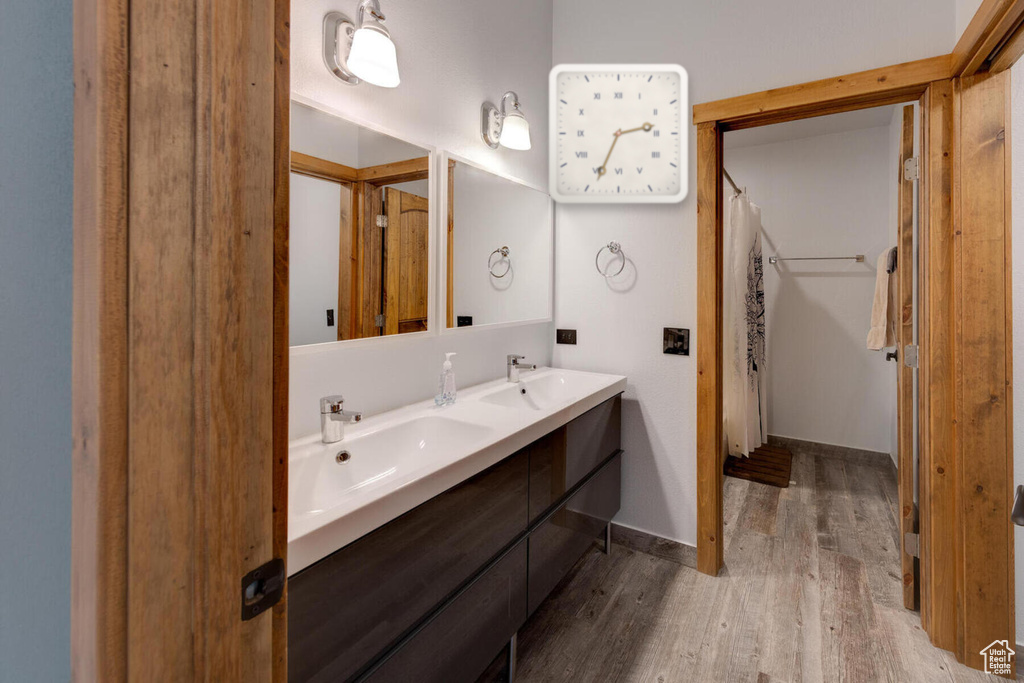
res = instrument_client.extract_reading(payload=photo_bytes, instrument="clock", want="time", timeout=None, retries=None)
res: 2:34
